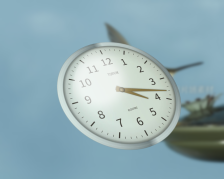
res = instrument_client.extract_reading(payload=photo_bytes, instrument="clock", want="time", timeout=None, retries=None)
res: 4:18
